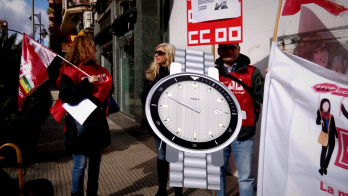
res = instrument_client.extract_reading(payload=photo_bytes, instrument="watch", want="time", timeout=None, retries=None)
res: 9:49
